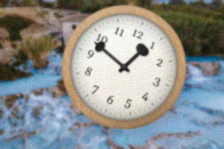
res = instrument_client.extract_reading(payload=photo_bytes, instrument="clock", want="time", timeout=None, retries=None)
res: 12:48
